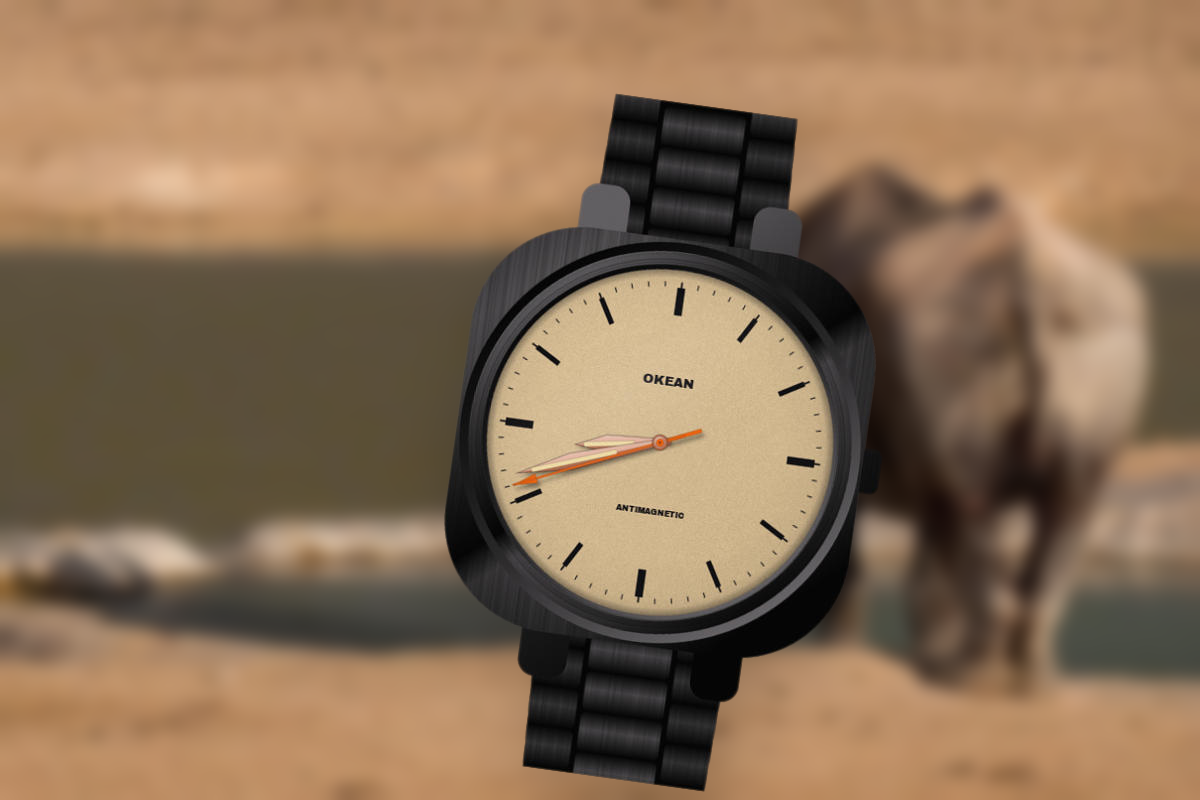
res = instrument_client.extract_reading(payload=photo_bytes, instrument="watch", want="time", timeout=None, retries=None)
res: 8:41:41
